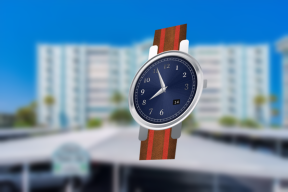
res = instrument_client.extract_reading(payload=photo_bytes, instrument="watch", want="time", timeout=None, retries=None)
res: 7:56
